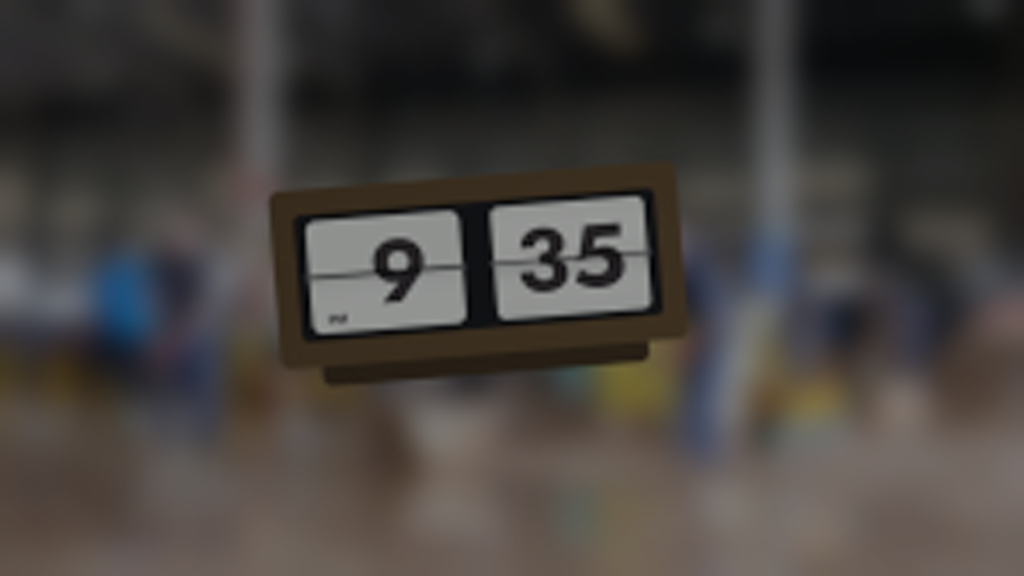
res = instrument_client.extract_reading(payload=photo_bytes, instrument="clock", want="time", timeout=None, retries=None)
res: 9:35
